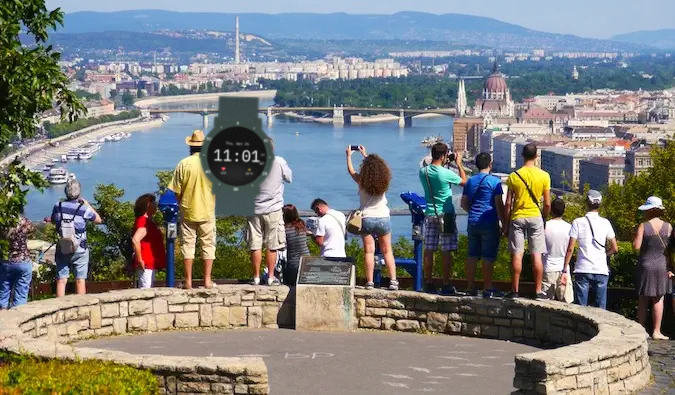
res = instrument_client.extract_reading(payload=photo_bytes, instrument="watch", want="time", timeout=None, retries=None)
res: 11:01
